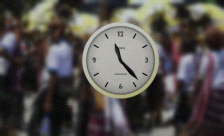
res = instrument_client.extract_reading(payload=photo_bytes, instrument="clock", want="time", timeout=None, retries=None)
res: 11:23
